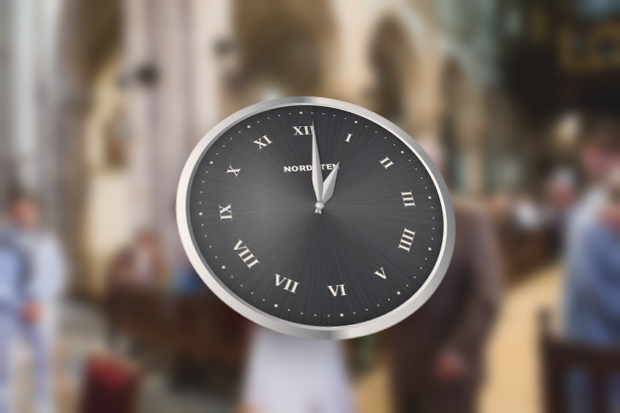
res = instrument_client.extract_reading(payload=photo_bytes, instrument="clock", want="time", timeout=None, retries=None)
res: 1:01
